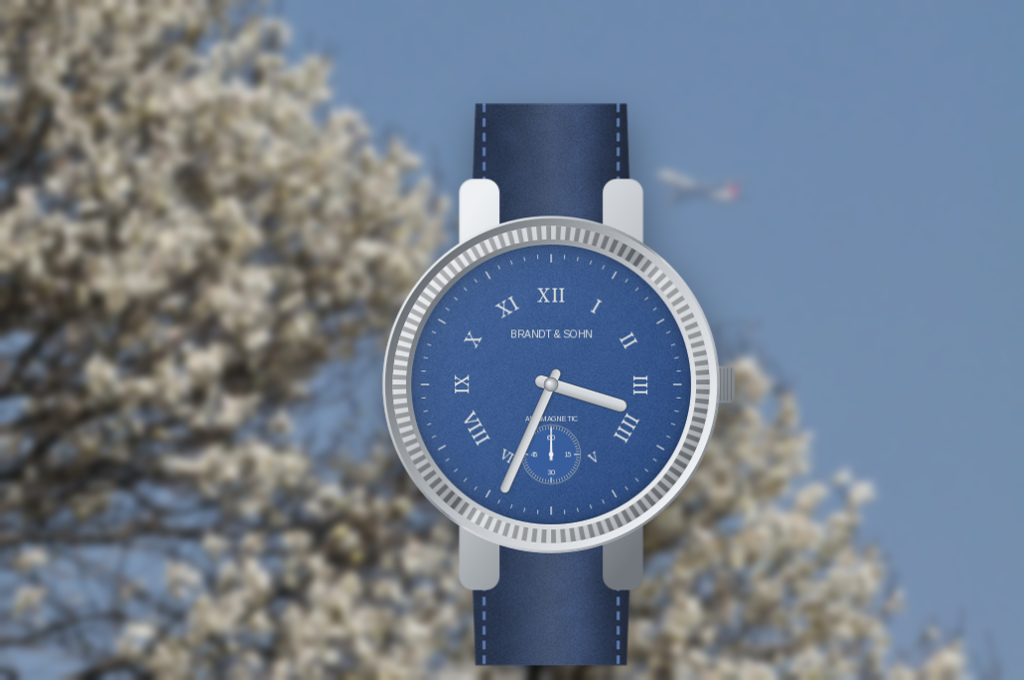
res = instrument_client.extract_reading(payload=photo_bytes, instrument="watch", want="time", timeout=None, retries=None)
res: 3:34
